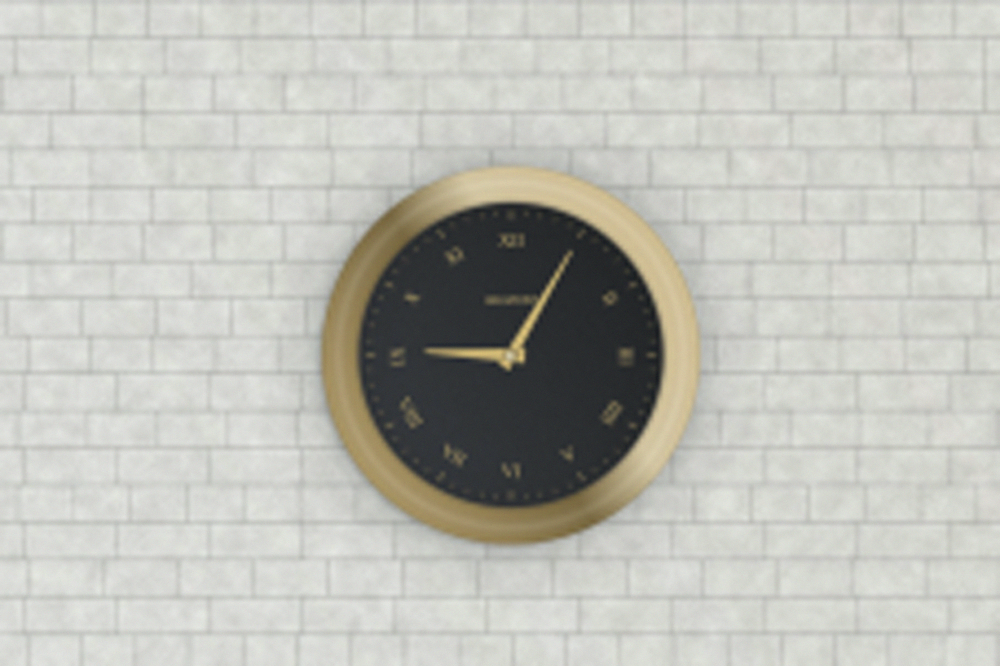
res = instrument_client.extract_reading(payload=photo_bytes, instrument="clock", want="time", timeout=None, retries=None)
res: 9:05
